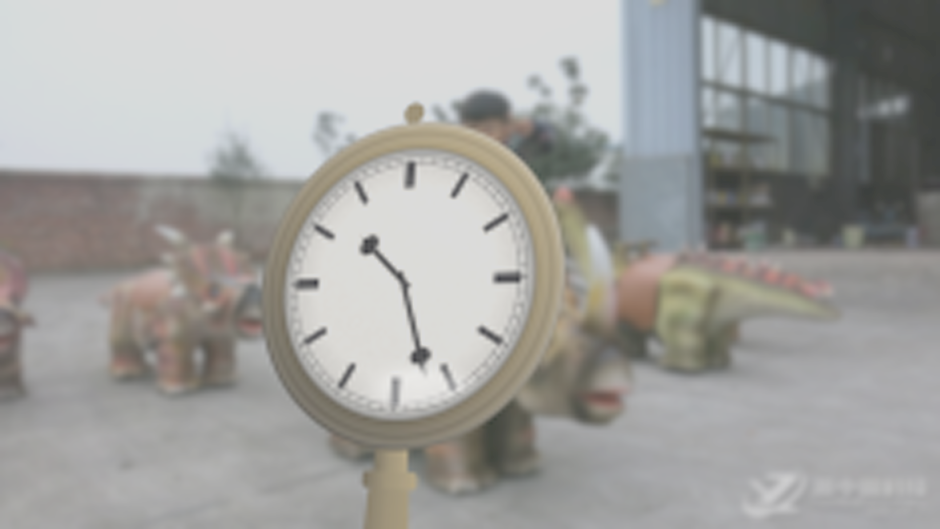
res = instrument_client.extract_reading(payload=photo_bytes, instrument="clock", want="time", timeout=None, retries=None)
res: 10:27
